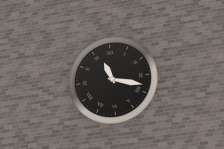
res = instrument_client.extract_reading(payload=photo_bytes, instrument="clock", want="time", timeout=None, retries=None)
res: 11:18
